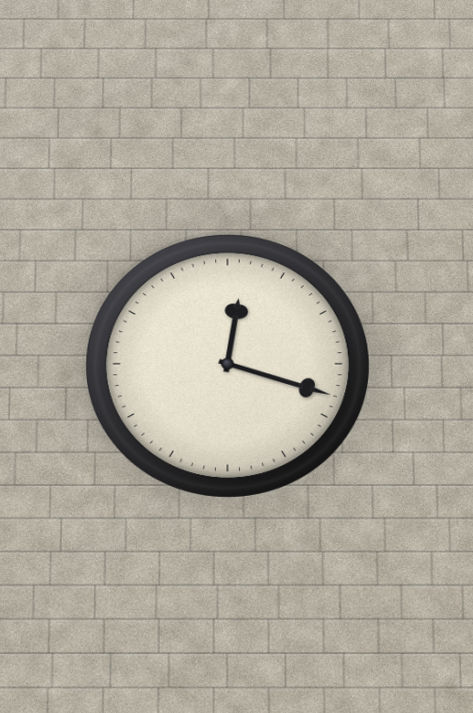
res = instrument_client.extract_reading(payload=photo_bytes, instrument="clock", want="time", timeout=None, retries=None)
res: 12:18
